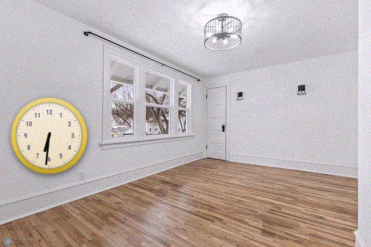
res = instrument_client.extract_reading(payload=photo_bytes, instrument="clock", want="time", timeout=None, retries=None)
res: 6:31
